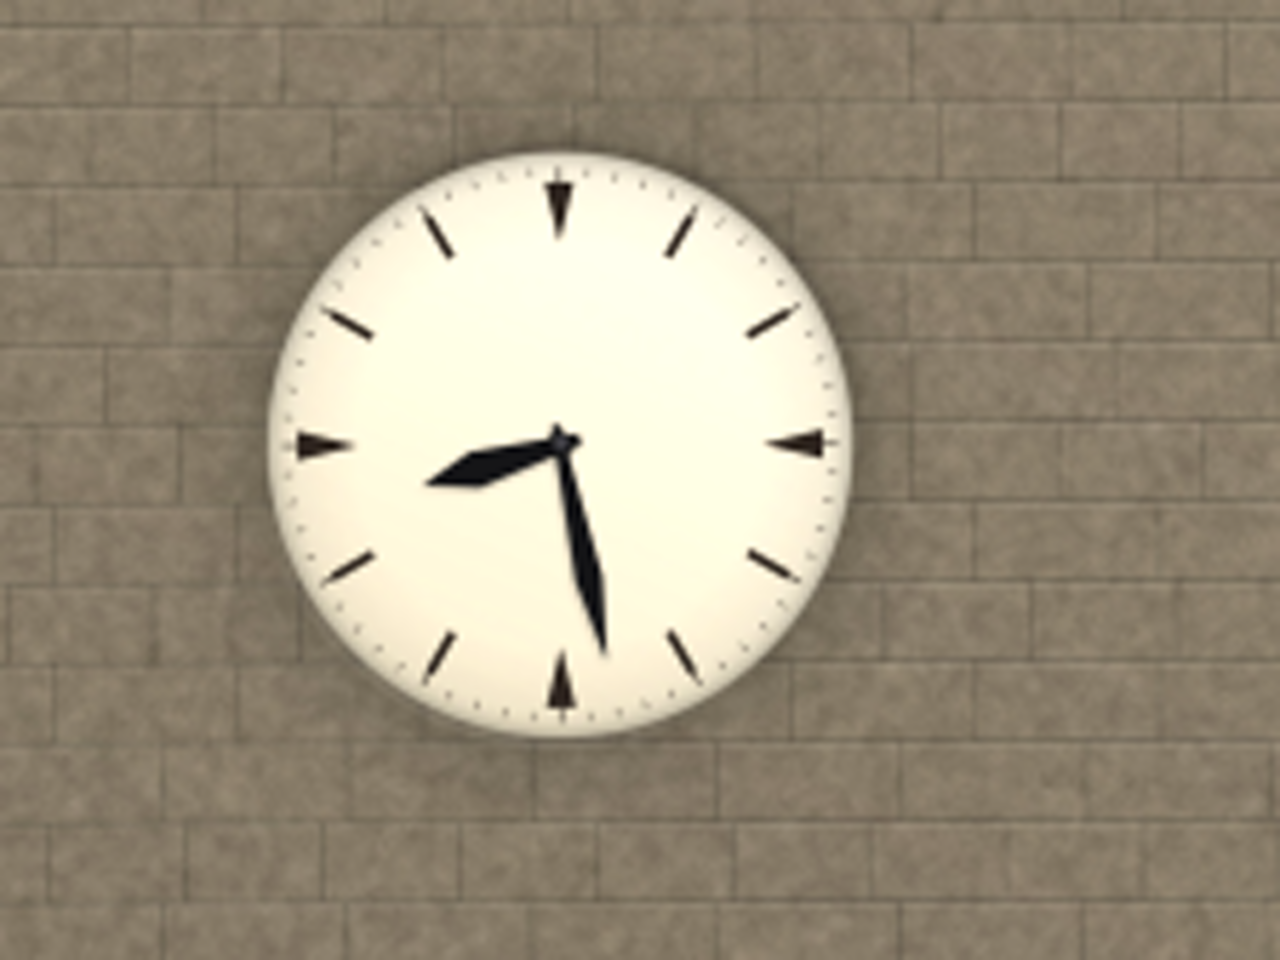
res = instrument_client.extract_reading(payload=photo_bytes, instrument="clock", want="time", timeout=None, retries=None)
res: 8:28
